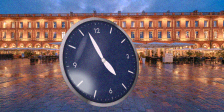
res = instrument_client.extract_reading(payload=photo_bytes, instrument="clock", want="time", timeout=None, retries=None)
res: 4:57
